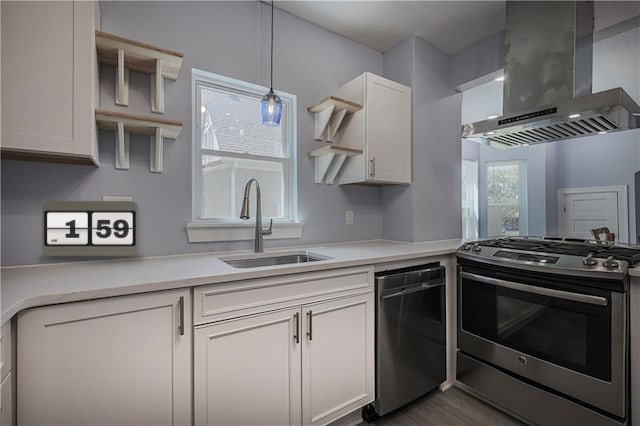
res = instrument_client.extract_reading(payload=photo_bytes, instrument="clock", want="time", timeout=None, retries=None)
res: 1:59
